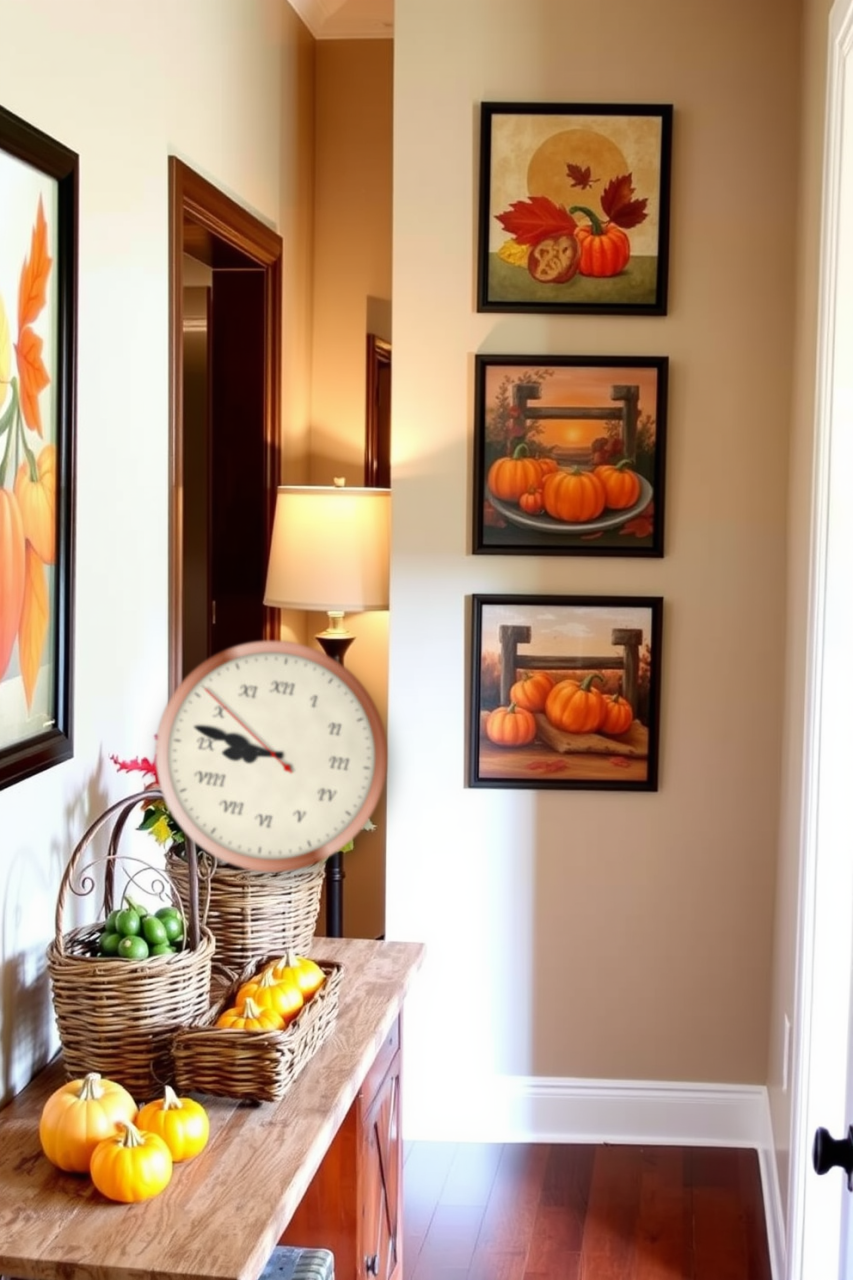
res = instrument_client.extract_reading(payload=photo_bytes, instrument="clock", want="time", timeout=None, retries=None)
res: 8:46:51
